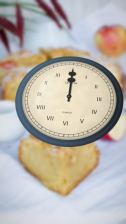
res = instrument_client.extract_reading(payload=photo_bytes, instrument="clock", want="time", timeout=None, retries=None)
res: 12:00
